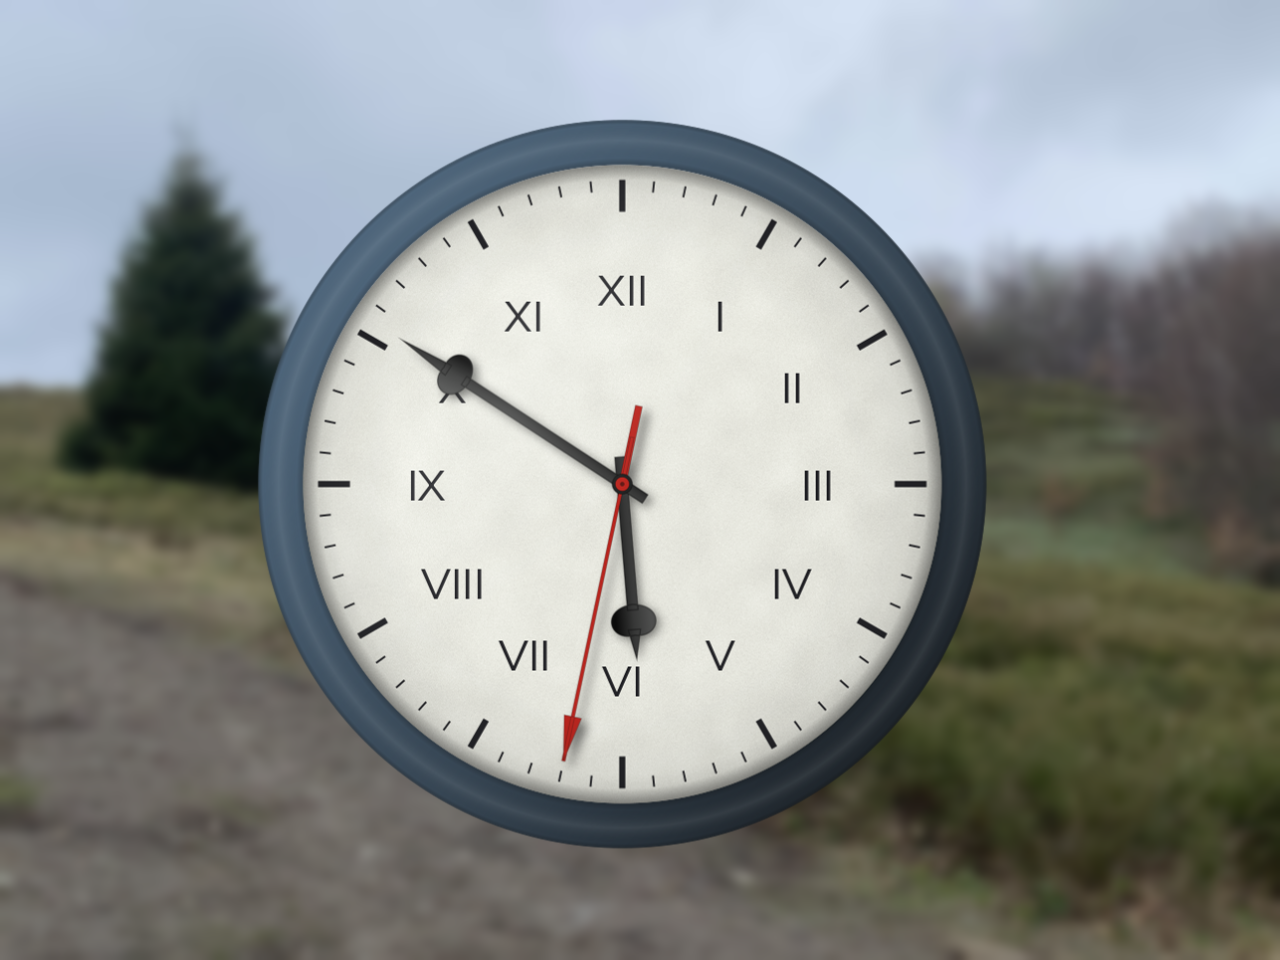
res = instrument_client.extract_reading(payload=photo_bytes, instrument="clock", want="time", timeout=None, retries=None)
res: 5:50:32
